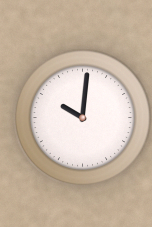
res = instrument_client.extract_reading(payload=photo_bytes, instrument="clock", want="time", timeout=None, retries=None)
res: 10:01
